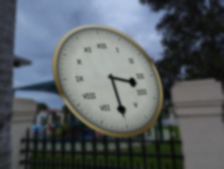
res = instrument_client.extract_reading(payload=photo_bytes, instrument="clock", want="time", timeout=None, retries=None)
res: 3:30
